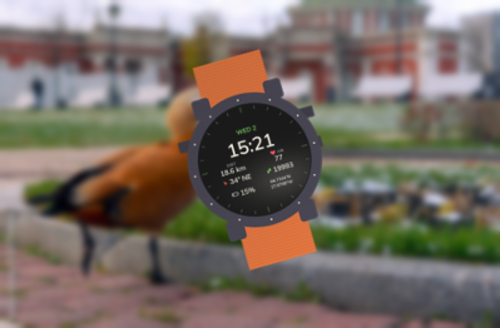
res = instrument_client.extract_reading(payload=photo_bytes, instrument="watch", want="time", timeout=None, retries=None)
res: 15:21
